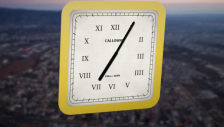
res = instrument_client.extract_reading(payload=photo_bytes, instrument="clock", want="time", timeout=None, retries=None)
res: 7:05
